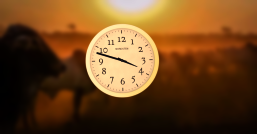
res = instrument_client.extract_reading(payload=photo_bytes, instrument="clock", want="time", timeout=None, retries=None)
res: 3:48
